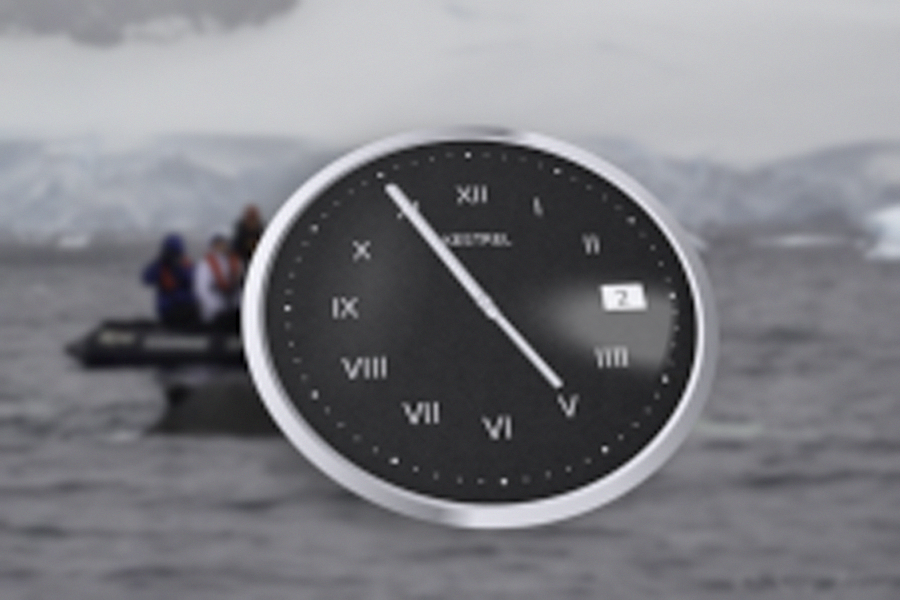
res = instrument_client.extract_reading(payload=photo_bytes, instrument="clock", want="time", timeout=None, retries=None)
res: 4:55
